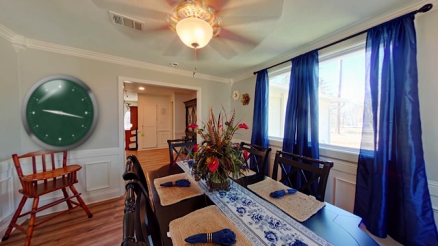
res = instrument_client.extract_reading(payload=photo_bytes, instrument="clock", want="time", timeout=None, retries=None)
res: 9:17
